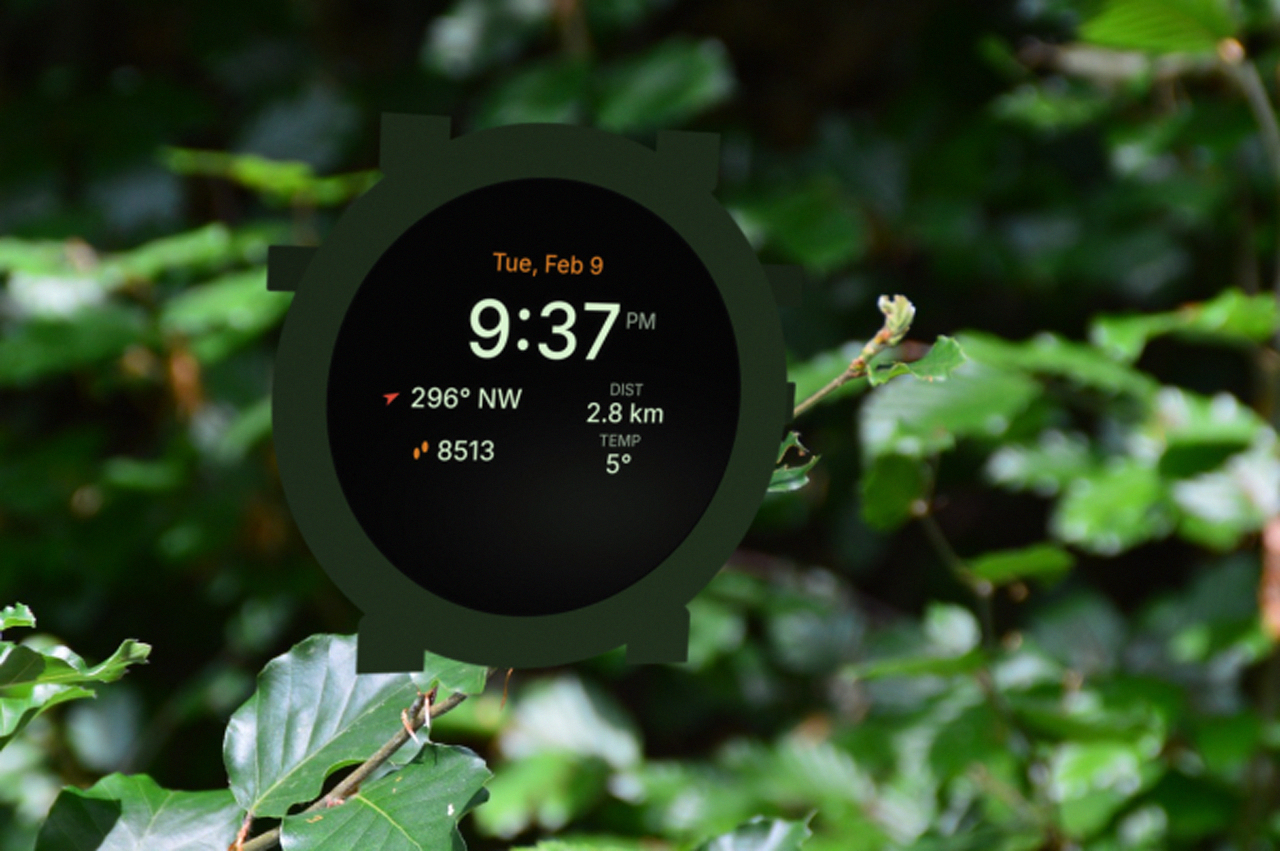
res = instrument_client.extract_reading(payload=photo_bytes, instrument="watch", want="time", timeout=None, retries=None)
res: 9:37
